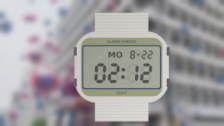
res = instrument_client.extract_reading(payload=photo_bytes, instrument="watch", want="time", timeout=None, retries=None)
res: 2:12
